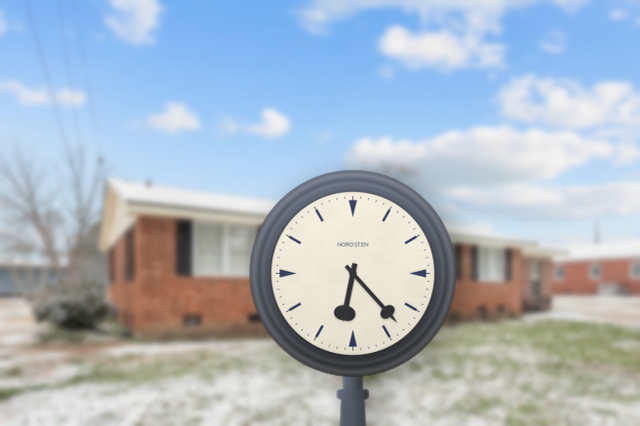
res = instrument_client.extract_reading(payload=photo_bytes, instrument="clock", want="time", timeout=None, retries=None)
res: 6:23
